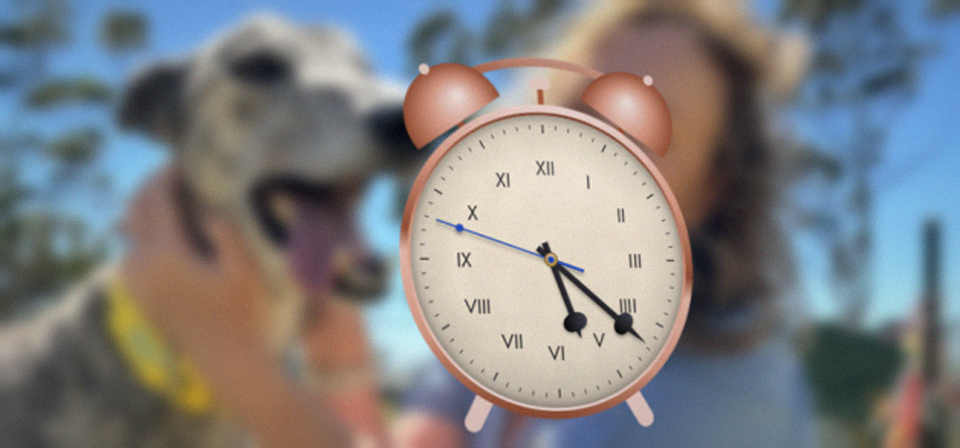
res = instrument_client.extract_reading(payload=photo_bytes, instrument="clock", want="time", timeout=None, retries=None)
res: 5:21:48
